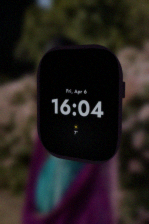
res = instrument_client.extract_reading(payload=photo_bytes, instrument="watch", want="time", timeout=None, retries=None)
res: 16:04
